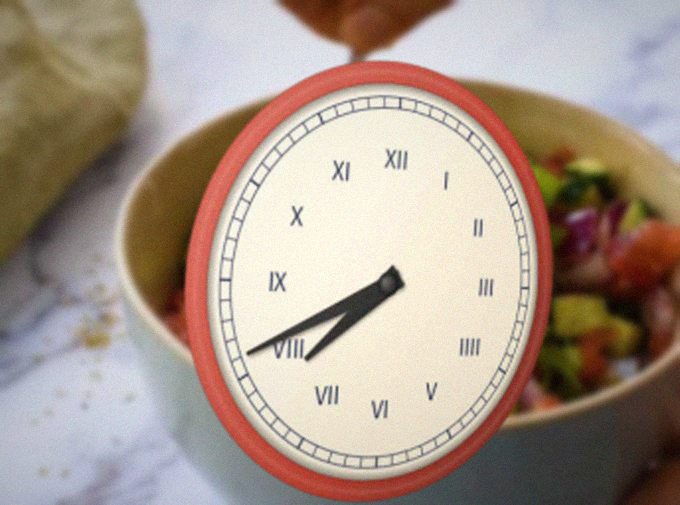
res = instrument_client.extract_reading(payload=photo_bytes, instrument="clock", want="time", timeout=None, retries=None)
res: 7:41
